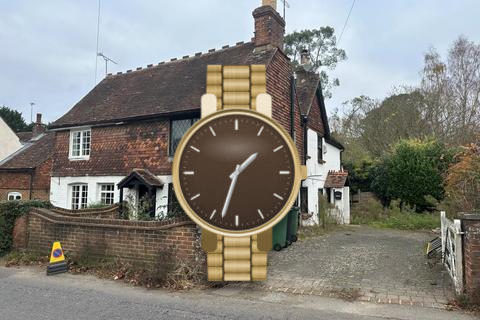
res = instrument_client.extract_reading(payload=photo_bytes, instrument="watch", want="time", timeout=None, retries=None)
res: 1:33
